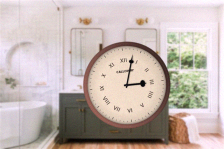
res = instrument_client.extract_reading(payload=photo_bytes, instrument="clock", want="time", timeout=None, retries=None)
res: 3:03
